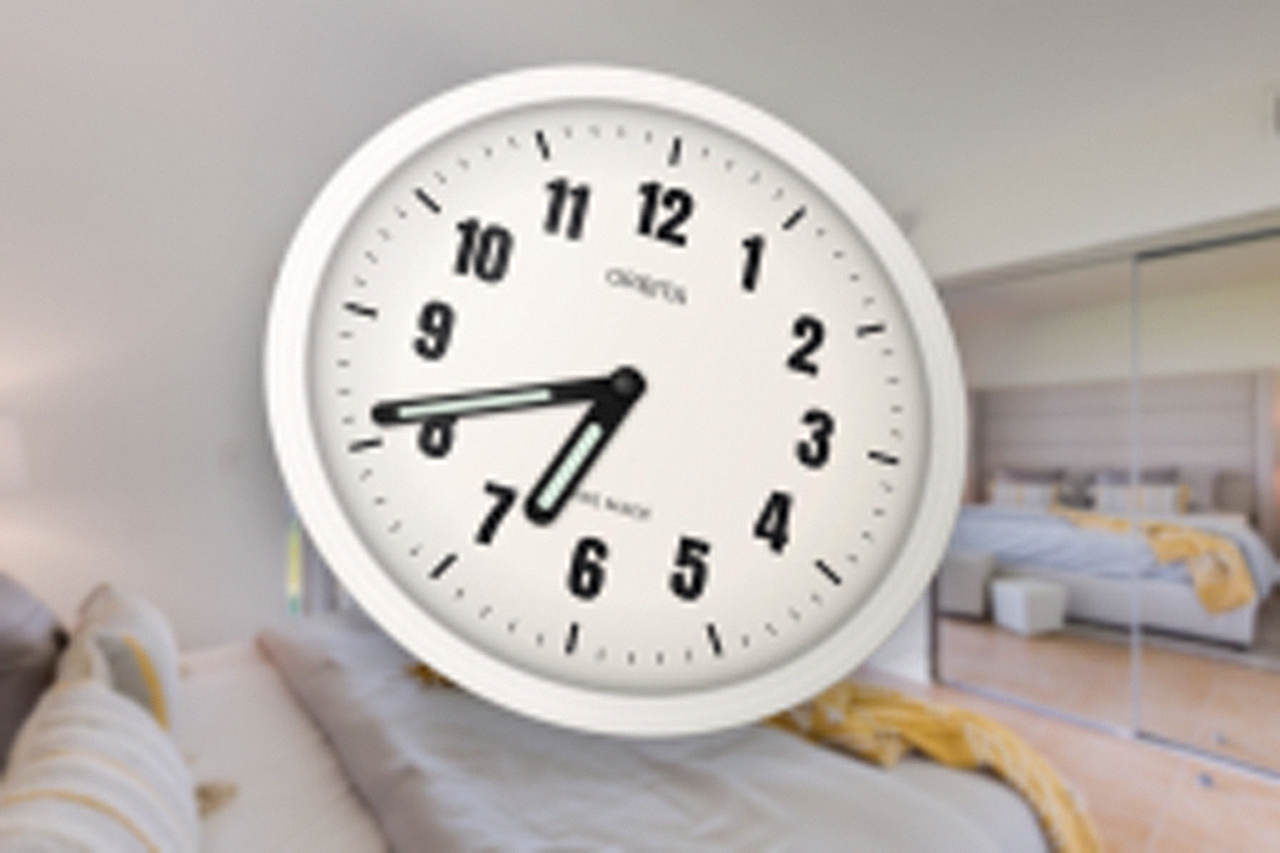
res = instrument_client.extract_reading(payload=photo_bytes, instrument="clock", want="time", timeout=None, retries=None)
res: 6:41
